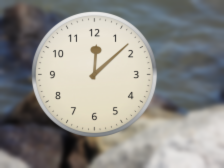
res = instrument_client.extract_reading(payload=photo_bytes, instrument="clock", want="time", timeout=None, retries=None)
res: 12:08
